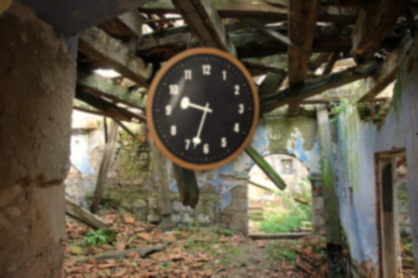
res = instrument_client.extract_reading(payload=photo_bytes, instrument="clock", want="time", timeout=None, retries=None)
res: 9:33
